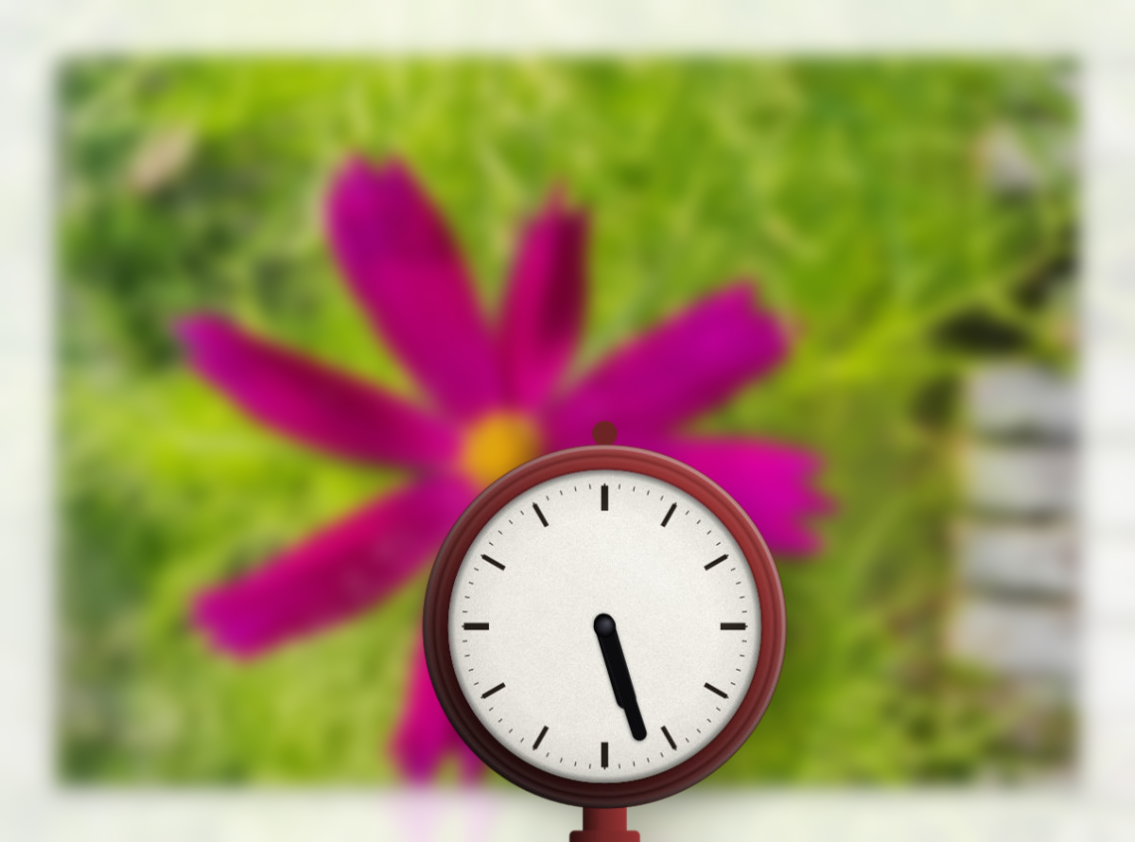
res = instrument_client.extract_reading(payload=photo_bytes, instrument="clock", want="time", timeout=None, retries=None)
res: 5:27
